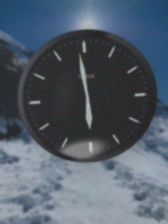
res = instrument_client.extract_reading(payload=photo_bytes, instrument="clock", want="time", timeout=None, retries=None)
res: 5:59
